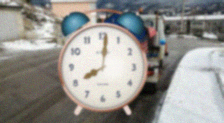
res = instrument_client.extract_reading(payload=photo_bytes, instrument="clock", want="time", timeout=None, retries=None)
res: 8:01
